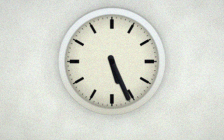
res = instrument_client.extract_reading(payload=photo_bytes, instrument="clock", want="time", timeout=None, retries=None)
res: 5:26
